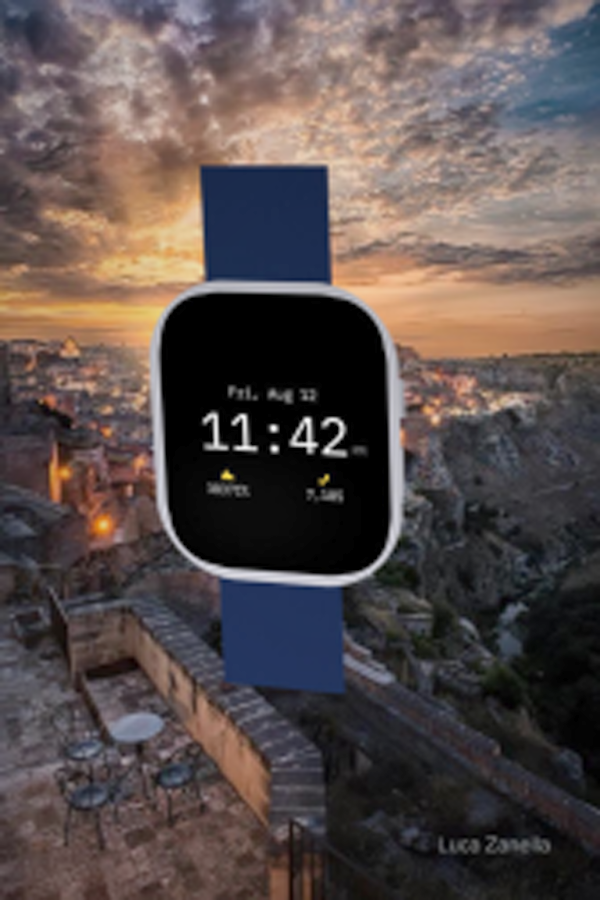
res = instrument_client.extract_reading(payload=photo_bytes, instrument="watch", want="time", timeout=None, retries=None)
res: 11:42
